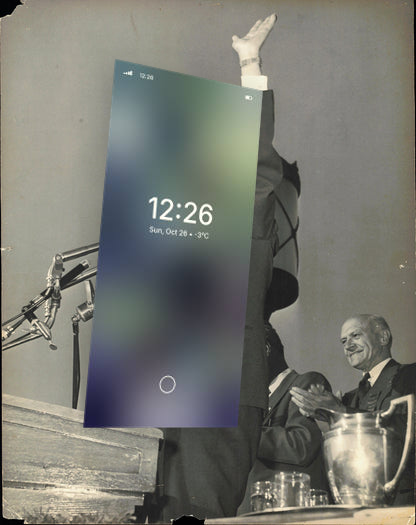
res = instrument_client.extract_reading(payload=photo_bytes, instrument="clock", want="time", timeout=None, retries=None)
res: 12:26
